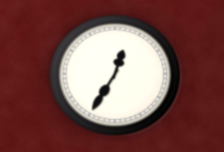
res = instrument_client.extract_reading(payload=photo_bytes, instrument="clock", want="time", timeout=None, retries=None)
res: 12:35
